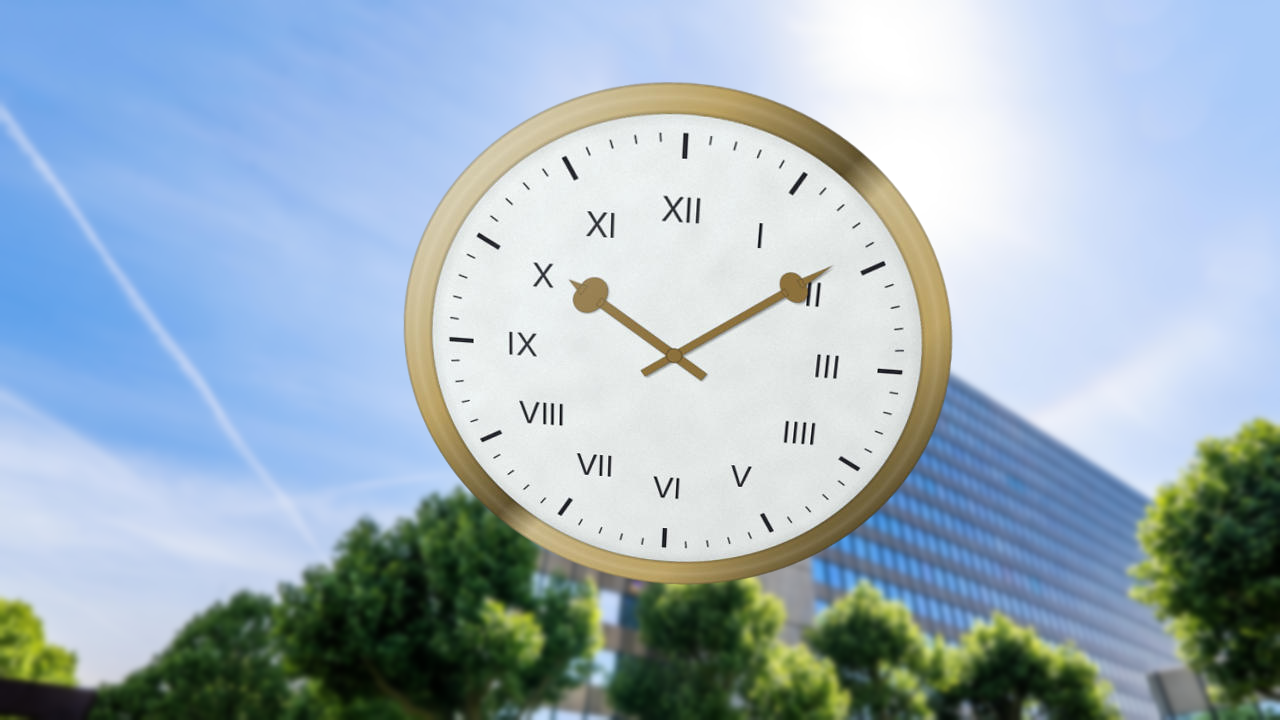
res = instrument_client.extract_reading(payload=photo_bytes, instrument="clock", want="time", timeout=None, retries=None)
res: 10:09
